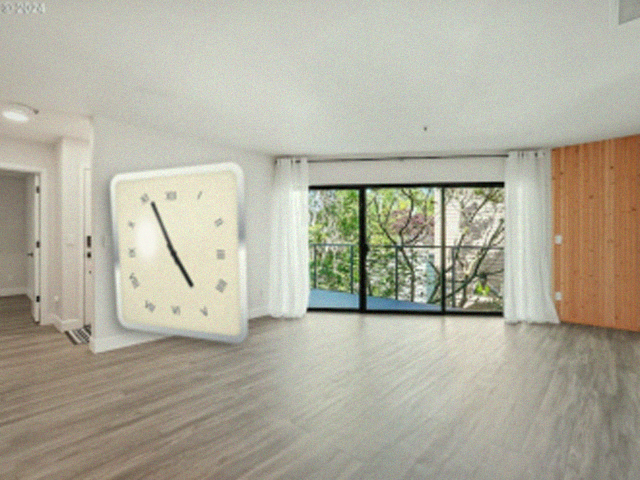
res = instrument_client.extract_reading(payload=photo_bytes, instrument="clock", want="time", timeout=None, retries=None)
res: 4:56
